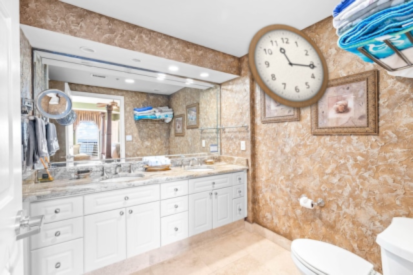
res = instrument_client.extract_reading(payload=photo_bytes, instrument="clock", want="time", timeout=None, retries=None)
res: 11:16
